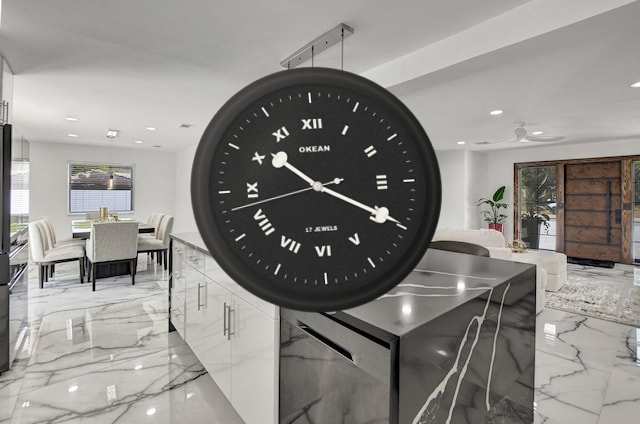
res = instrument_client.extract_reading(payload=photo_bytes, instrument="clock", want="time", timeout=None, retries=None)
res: 10:19:43
